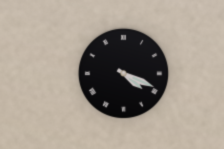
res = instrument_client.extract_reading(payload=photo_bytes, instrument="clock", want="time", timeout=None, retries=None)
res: 4:19
